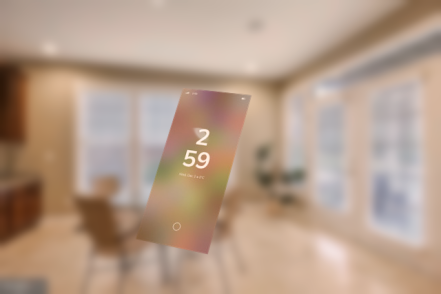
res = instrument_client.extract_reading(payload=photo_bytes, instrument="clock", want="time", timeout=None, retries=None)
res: 2:59
